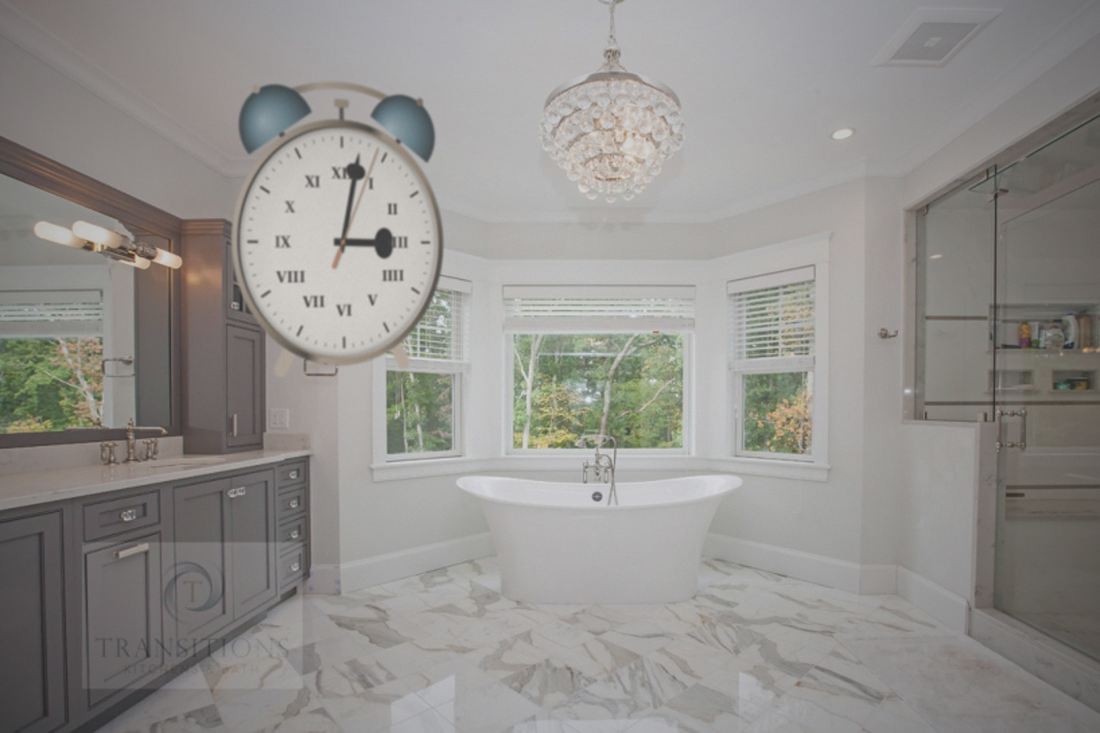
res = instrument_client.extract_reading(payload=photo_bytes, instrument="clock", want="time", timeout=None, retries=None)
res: 3:02:04
